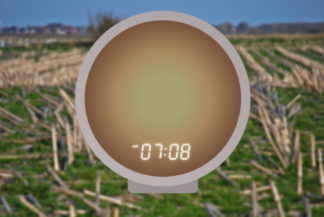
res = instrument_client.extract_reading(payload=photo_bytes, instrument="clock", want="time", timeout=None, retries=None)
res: 7:08
